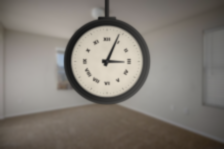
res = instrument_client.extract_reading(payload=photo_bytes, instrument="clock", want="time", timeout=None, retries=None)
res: 3:04
